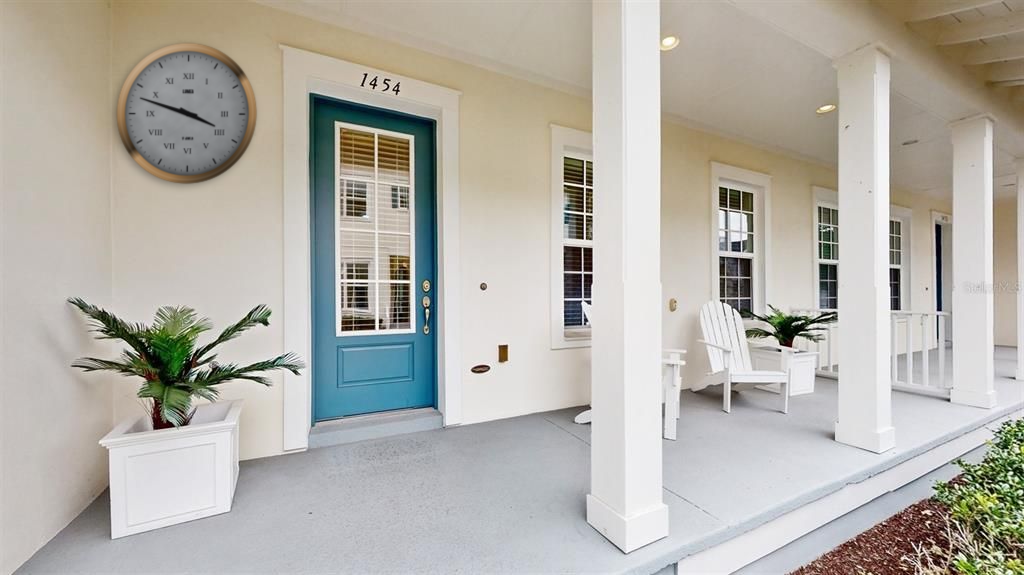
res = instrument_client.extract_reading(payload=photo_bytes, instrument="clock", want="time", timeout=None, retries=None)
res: 3:48
